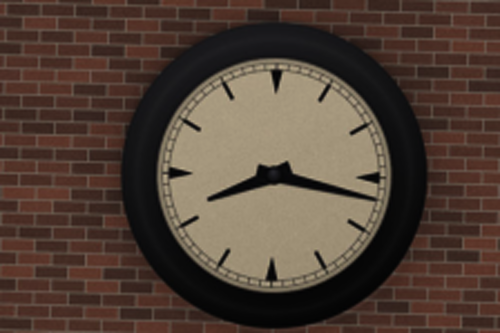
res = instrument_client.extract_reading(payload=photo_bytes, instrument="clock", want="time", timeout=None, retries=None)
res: 8:17
